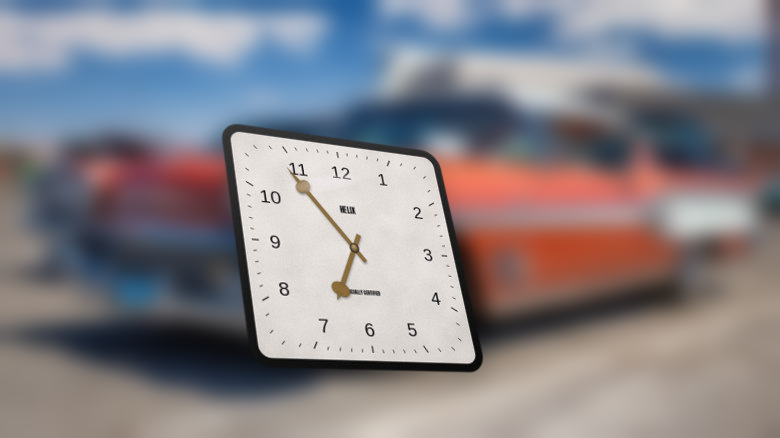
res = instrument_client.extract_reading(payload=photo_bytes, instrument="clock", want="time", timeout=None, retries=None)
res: 6:54
